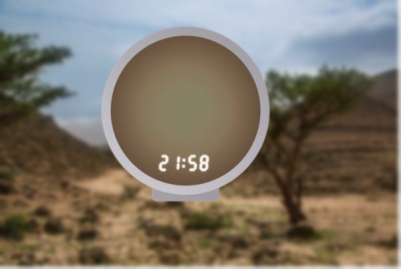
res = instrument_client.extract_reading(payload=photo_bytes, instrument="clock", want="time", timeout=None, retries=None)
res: 21:58
